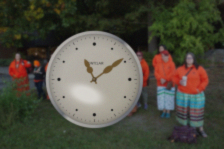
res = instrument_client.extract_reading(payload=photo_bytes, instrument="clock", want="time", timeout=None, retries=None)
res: 11:09
